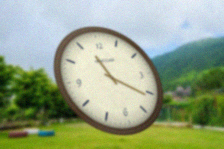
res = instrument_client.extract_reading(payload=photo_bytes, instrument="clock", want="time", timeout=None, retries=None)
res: 11:21
